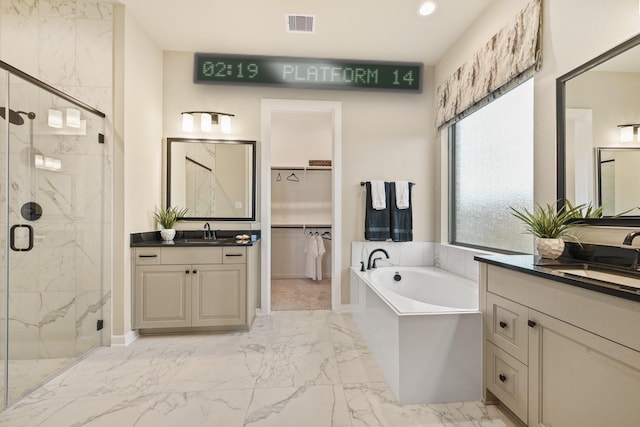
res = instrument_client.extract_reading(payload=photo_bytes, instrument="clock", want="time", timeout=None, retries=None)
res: 2:19
